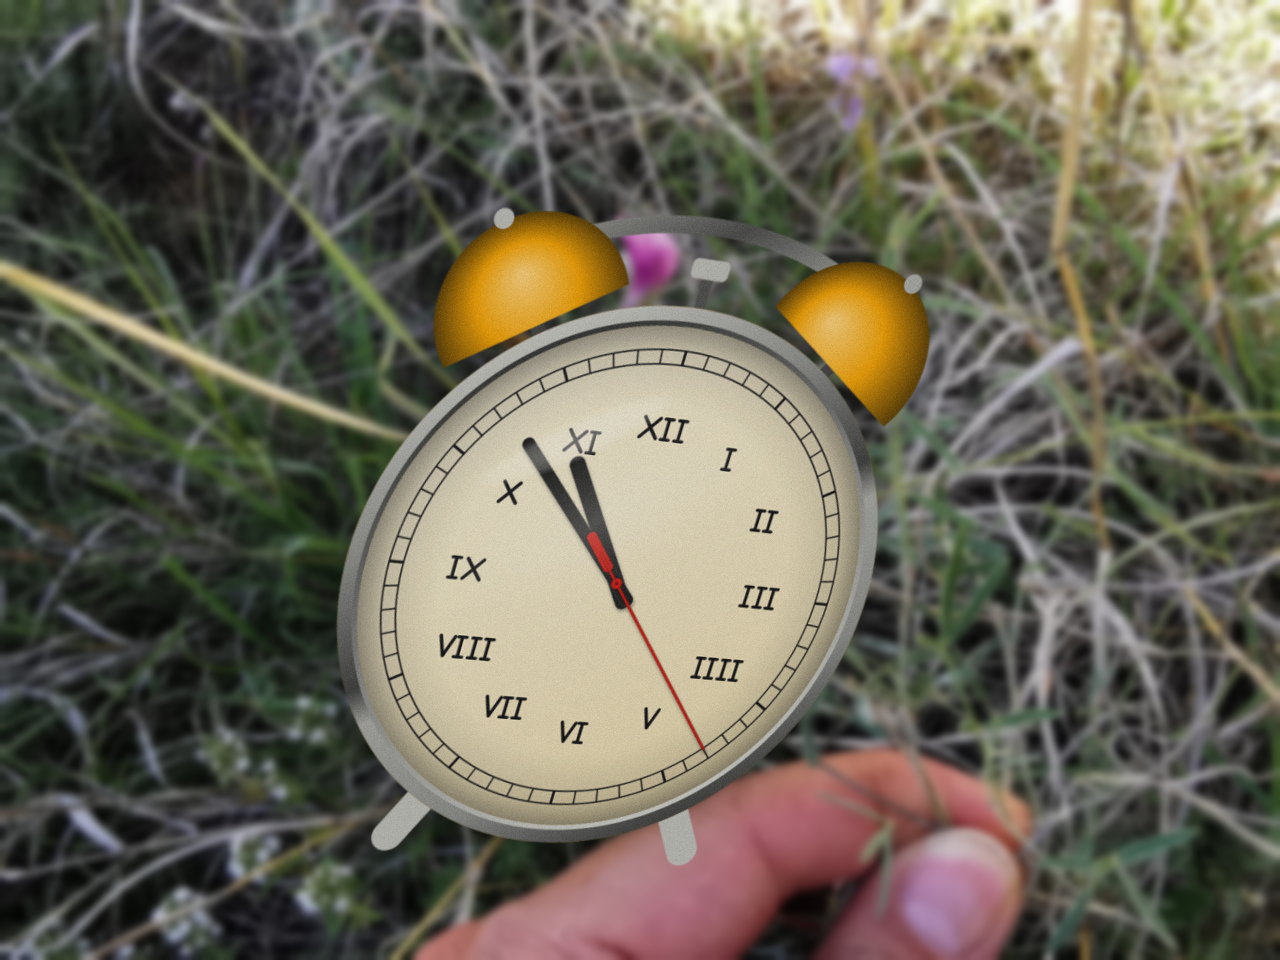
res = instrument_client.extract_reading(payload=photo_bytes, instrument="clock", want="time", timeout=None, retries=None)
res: 10:52:23
